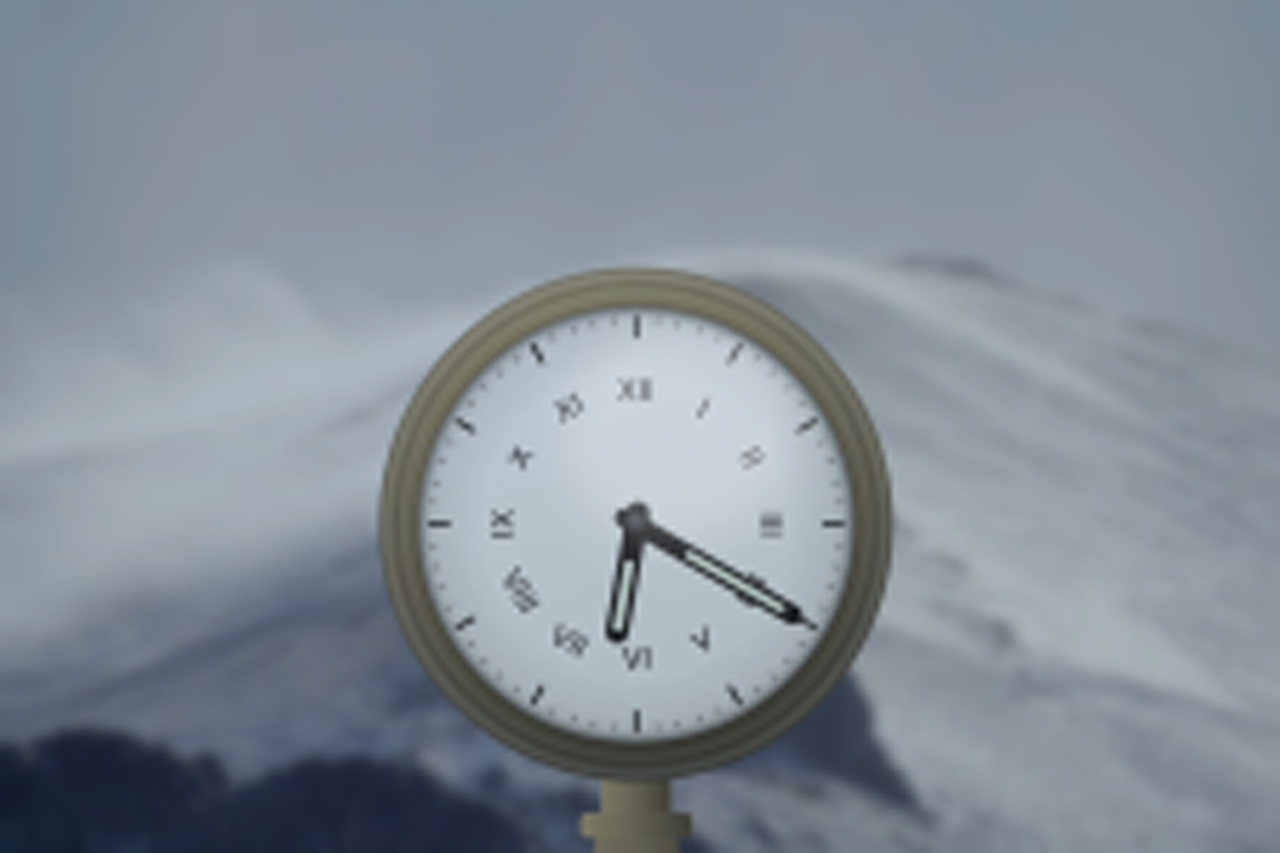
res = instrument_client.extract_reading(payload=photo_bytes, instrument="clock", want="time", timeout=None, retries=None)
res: 6:20
